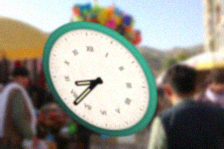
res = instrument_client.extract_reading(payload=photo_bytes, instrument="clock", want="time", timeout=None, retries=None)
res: 8:38
